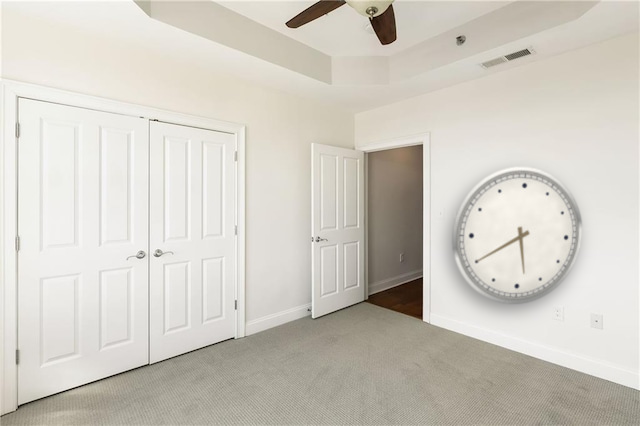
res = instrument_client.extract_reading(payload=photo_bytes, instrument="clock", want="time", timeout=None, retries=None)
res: 5:40
